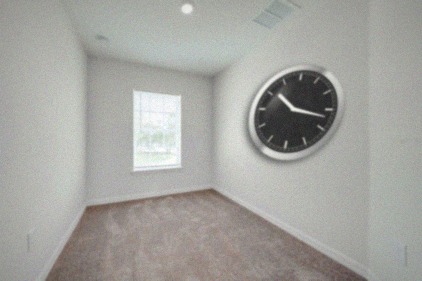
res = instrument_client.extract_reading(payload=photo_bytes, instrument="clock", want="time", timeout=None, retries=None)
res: 10:17
